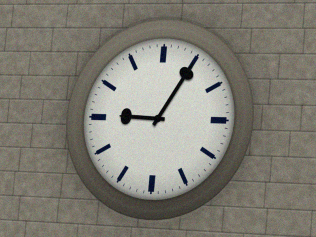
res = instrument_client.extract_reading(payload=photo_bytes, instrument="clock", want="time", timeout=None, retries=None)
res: 9:05
